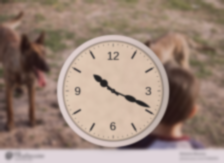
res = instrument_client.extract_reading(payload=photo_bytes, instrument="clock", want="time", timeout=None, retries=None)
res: 10:19
